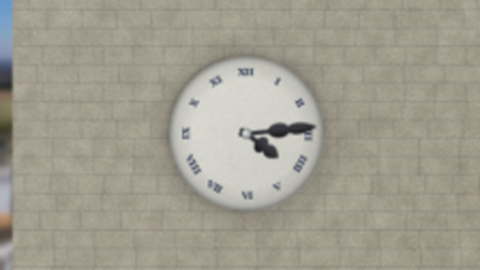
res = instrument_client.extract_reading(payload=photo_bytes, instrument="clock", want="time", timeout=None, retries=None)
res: 4:14
